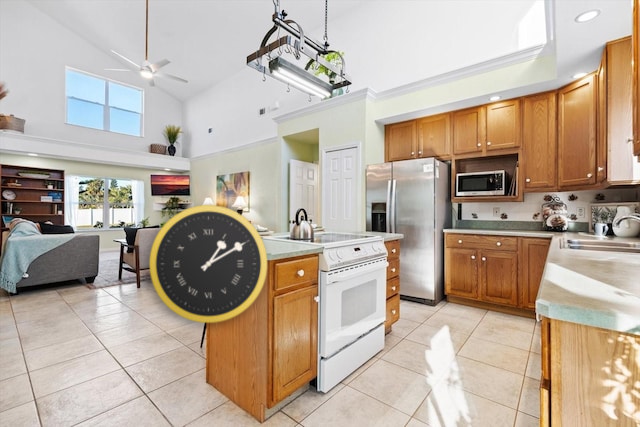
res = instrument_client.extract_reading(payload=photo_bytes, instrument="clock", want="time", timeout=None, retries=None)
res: 1:10
